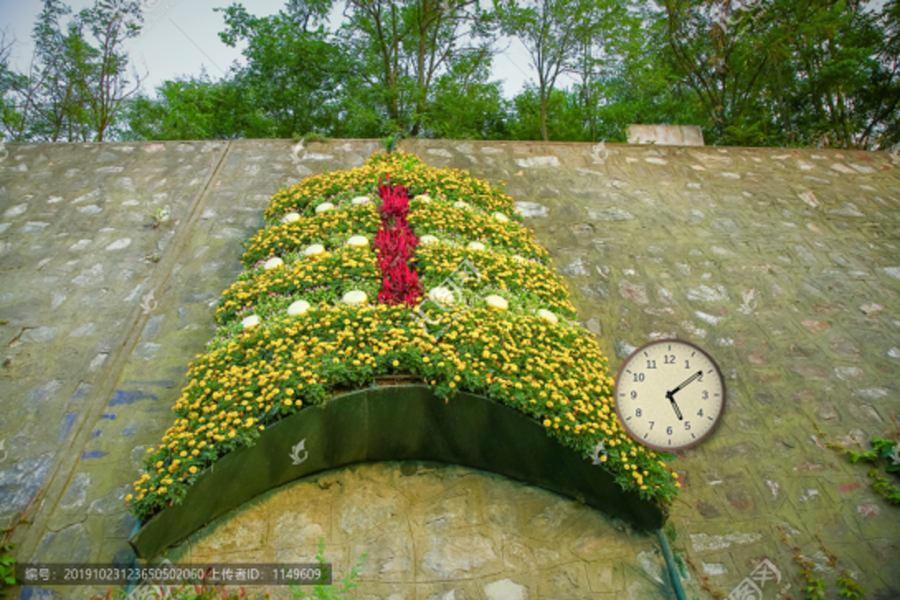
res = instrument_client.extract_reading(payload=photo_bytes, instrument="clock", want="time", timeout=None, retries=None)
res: 5:09
